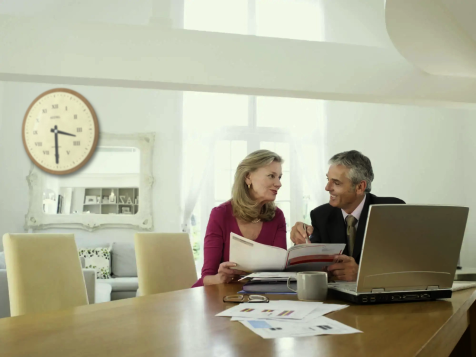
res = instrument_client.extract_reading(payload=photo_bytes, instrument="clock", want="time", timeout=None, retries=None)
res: 3:30
